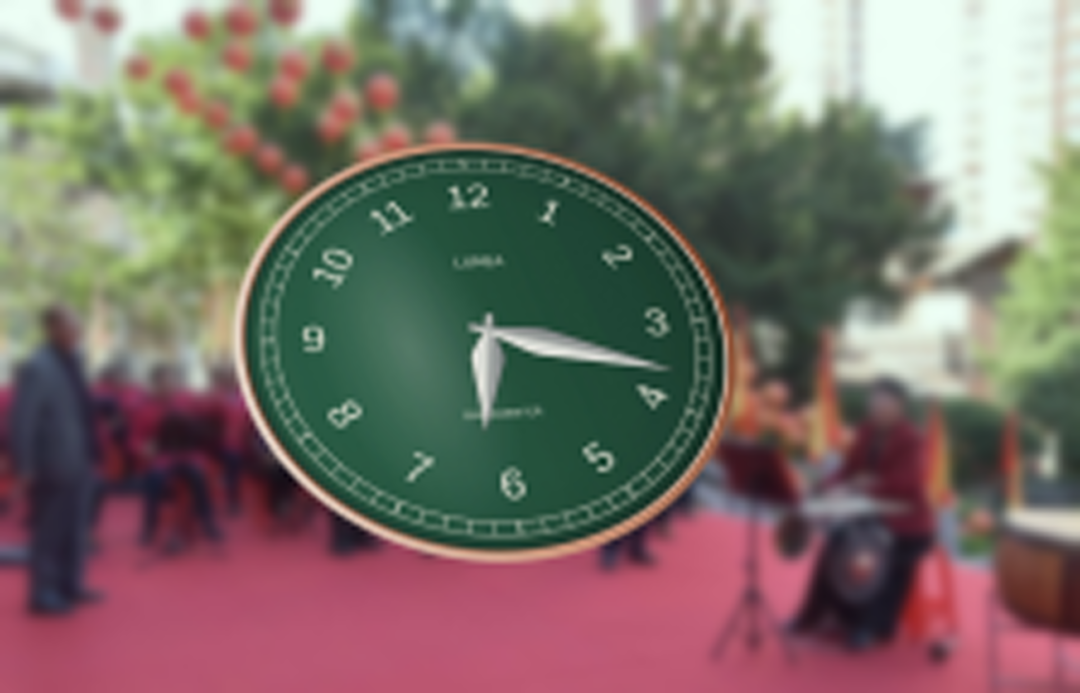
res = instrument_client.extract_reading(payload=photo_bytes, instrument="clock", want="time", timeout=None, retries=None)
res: 6:18
